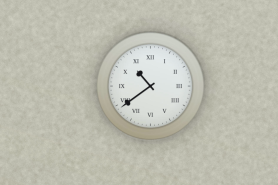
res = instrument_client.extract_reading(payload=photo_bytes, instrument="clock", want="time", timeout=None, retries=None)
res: 10:39
